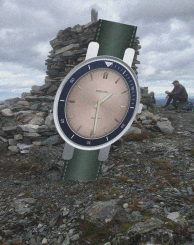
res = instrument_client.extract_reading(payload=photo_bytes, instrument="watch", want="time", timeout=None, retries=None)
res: 1:29
